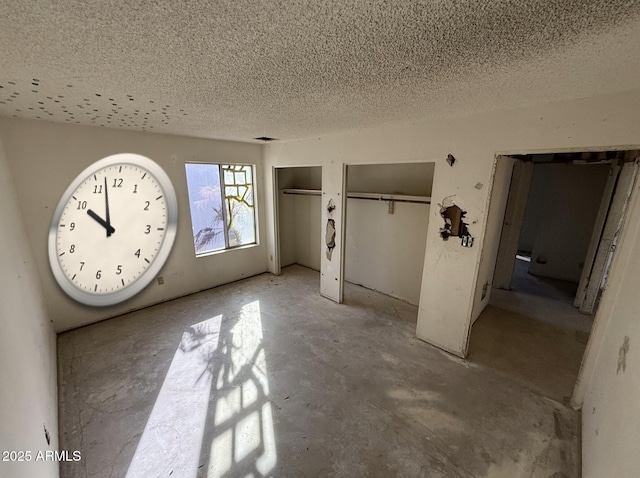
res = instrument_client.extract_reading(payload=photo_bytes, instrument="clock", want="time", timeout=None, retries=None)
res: 9:57
